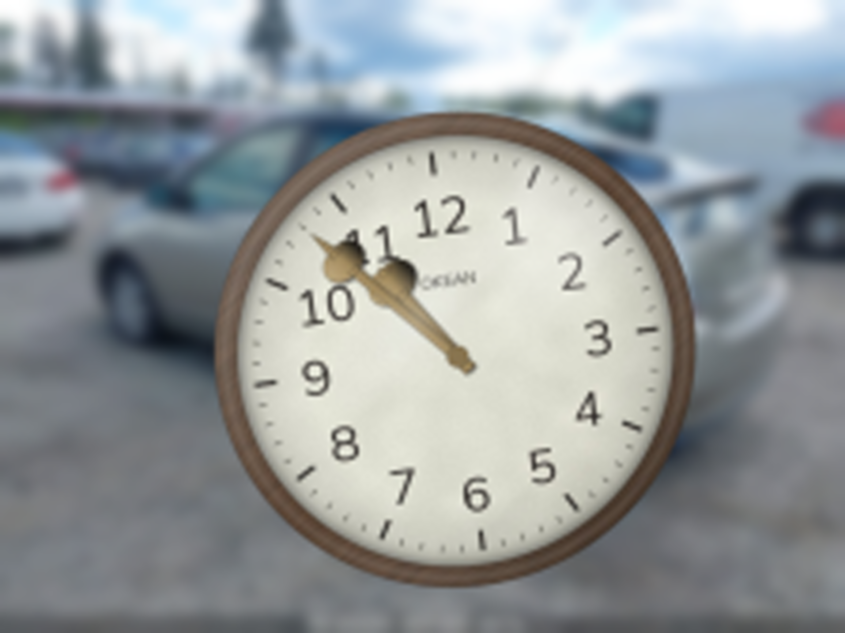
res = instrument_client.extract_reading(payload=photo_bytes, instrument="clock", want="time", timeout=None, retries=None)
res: 10:53
